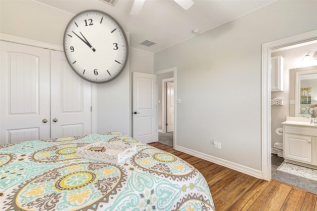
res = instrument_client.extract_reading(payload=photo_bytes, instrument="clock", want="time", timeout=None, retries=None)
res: 10:52
